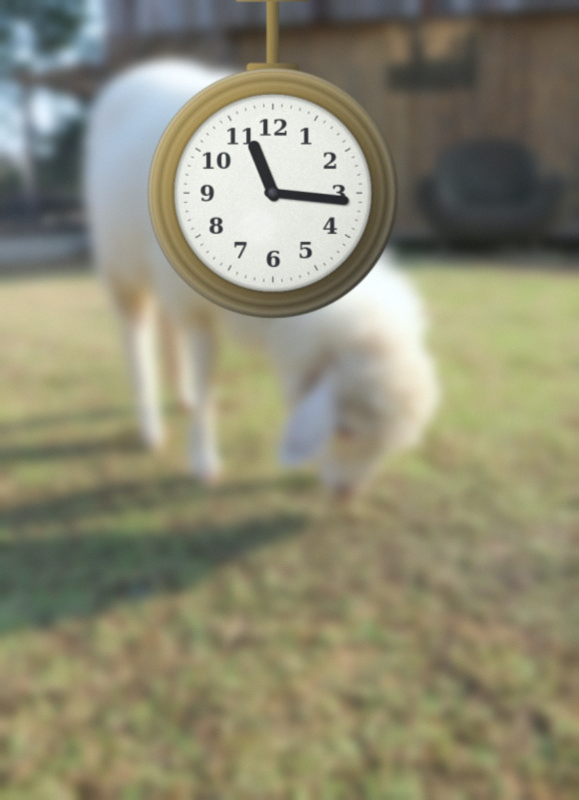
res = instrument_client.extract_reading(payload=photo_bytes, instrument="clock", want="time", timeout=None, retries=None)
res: 11:16
